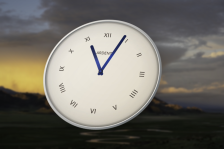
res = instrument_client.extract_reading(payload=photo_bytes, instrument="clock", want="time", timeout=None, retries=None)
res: 11:04
